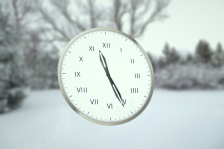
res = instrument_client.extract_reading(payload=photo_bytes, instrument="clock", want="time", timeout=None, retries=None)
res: 11:26
